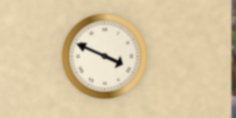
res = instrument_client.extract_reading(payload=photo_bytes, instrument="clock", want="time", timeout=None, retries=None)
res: 3:49
